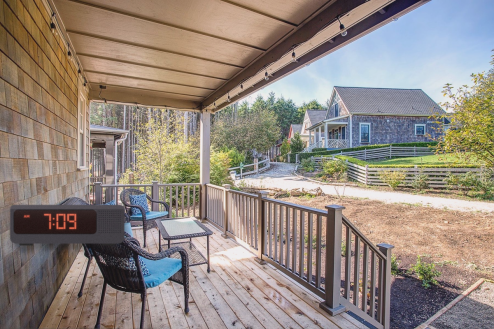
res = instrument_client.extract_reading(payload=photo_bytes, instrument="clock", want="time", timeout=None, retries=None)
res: 7:09
